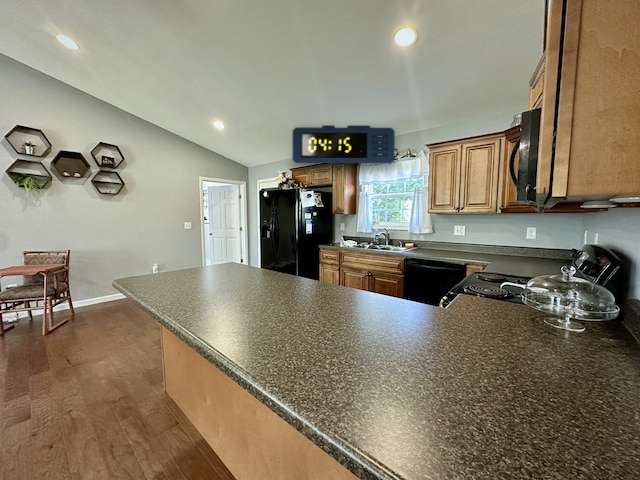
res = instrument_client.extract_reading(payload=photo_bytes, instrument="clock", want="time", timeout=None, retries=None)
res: 4:15
